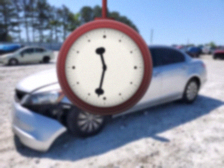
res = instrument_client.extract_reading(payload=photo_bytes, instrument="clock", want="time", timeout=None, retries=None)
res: 11:32
